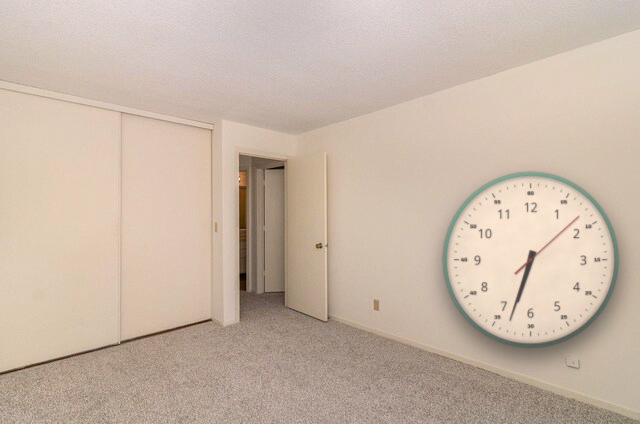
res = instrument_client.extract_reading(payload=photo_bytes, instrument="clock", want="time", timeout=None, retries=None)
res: 6:33:08
